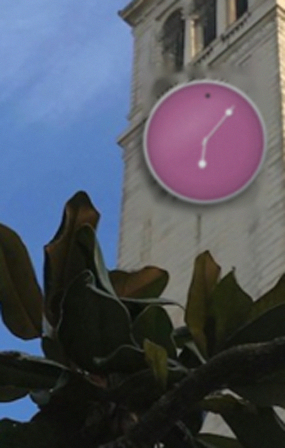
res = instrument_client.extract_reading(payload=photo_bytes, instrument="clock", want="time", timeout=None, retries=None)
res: 6:06
